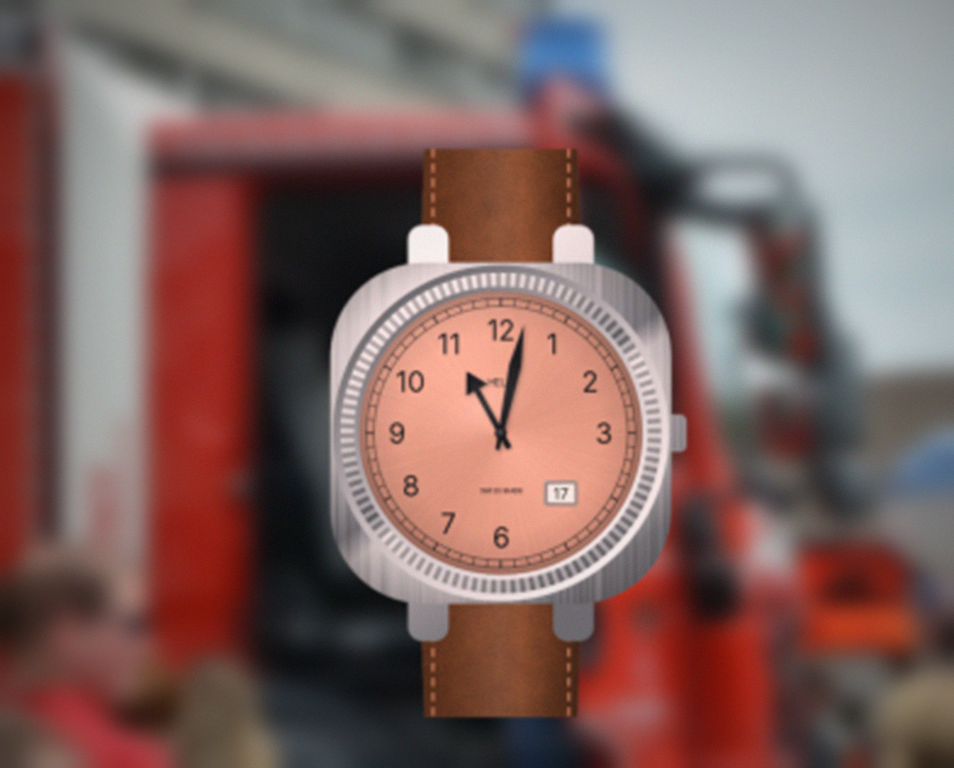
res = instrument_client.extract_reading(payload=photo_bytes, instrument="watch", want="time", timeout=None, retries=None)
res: 11:02
